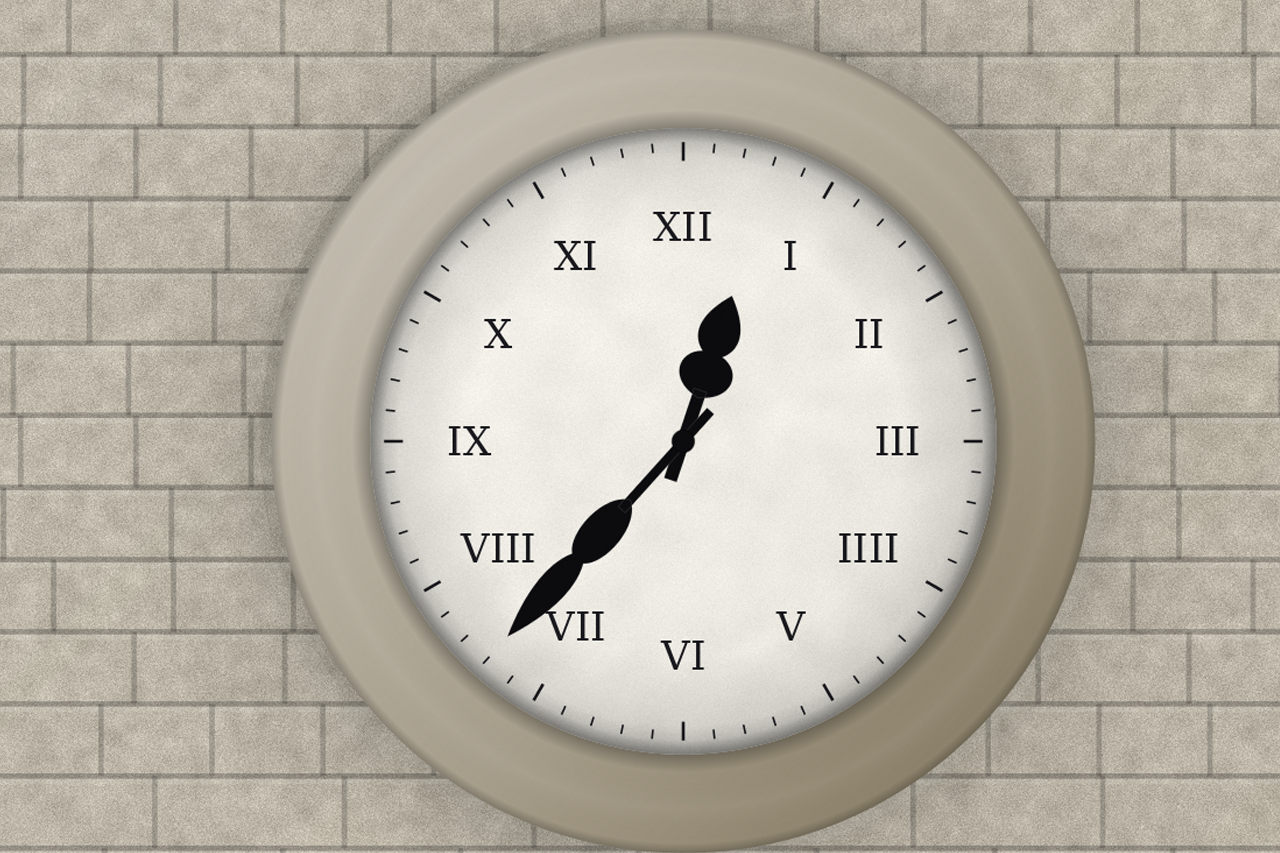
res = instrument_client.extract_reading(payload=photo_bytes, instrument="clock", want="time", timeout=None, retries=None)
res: 12:37
